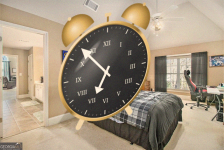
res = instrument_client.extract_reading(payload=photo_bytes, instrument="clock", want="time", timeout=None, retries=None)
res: 6:53
